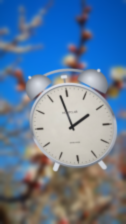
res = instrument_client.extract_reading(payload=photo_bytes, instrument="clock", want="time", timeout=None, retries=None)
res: 1:58
